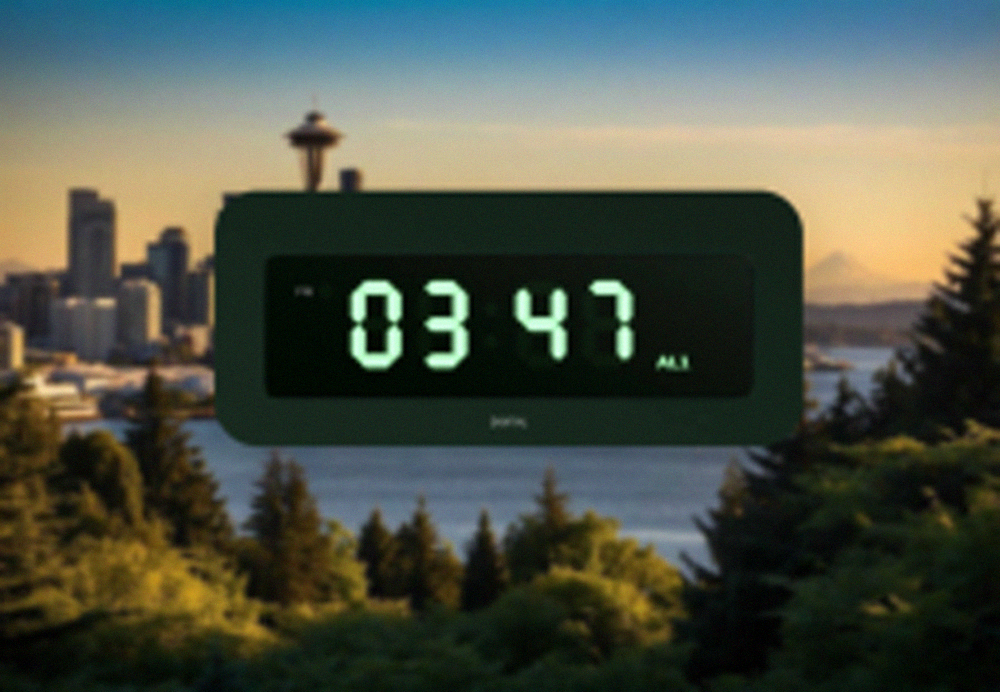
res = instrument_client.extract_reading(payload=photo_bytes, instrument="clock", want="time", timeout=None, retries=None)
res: 3:47
